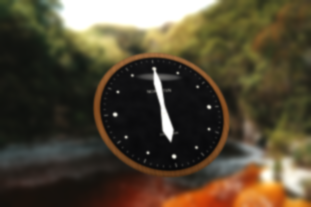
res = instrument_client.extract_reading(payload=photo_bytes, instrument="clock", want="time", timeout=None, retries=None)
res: 6:00
